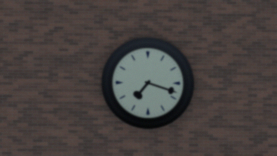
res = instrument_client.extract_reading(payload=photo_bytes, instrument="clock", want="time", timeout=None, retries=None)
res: 7:18
